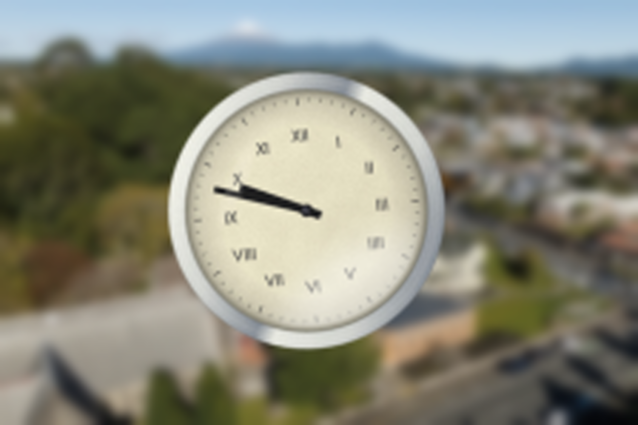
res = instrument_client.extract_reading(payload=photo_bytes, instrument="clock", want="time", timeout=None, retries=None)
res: 9:48
